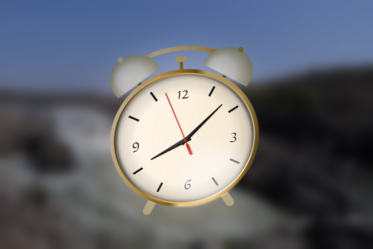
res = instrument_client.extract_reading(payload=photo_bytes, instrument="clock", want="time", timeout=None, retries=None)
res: 8:07:57
